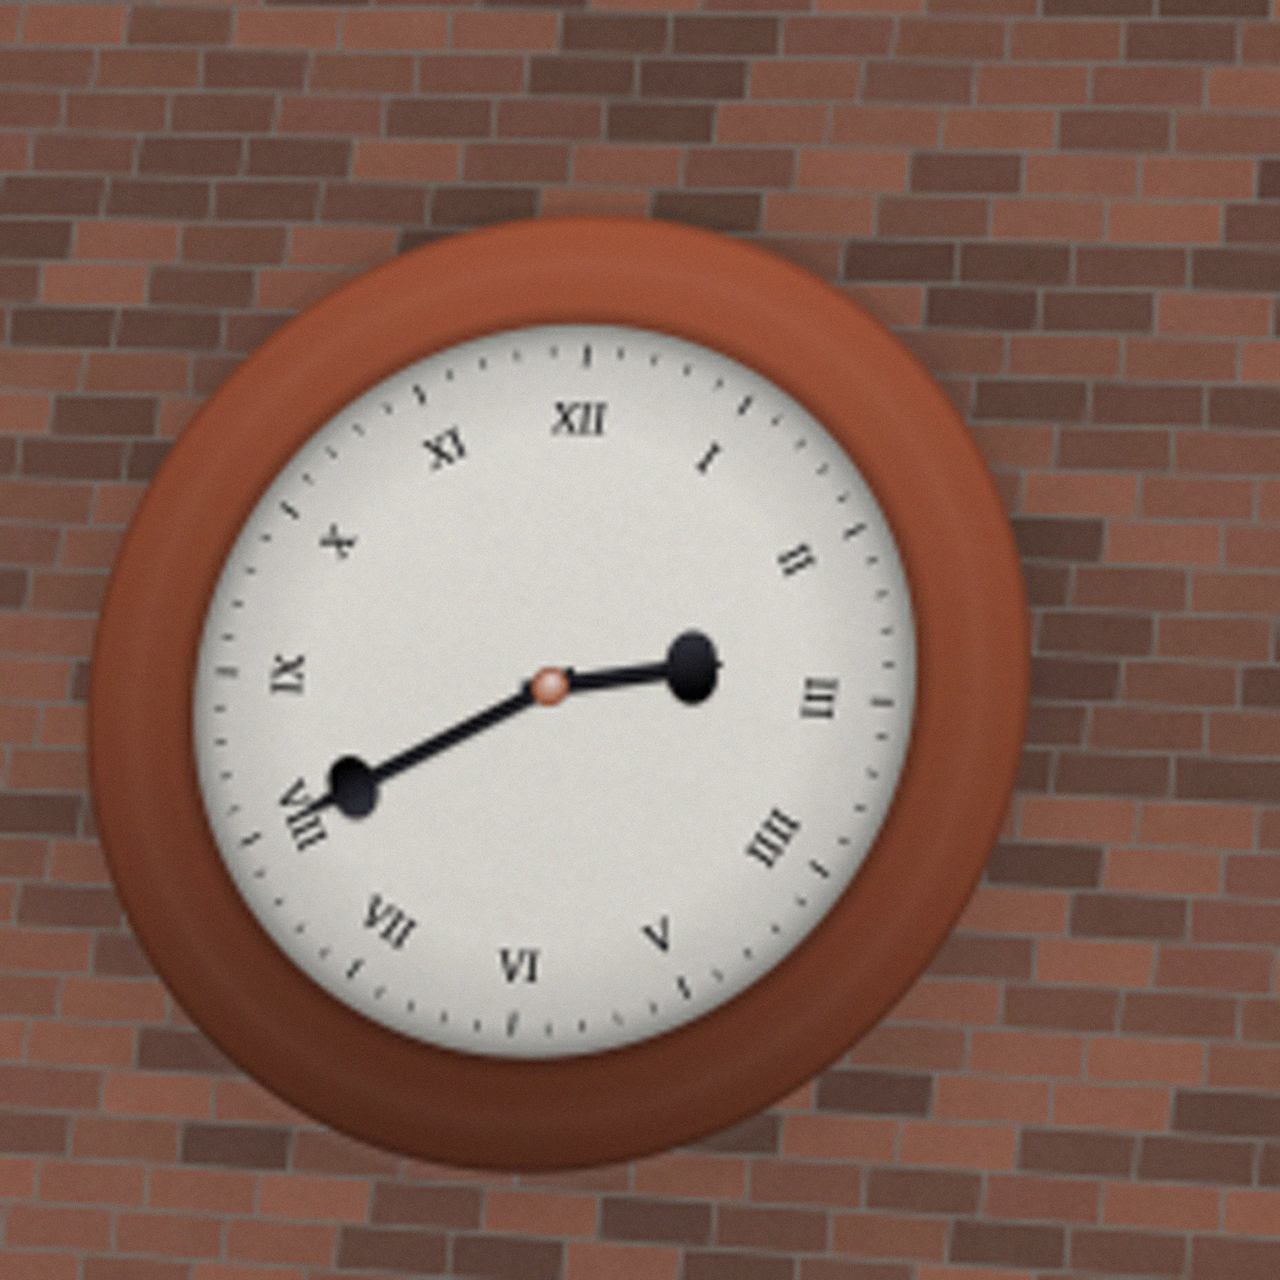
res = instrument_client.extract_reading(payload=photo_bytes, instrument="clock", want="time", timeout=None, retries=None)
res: 2:40
